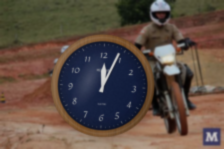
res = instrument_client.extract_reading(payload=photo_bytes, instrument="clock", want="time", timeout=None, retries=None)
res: 12:04
